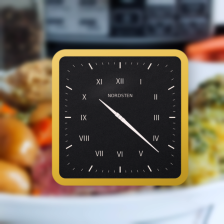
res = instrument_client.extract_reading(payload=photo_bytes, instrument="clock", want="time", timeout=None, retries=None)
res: 10:22
